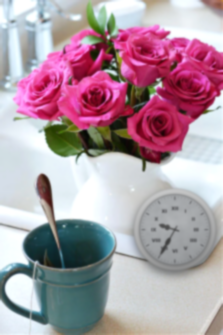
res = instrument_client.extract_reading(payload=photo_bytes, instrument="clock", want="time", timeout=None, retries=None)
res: 9:35
